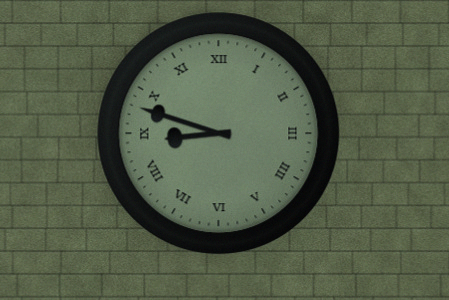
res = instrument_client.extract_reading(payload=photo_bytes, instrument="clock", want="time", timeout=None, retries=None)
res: 8:48
